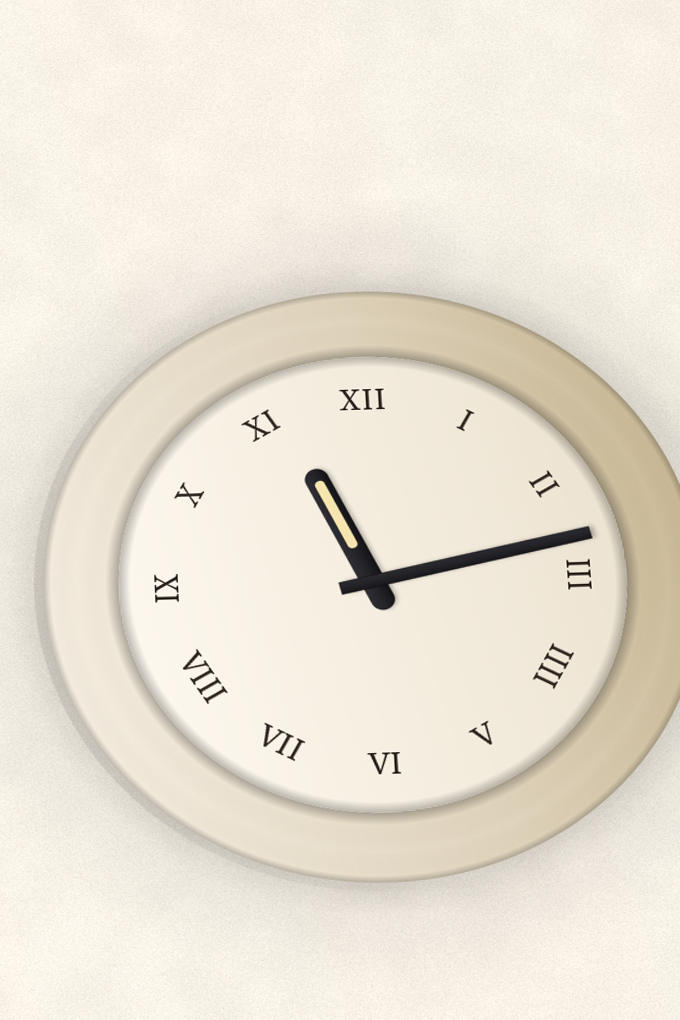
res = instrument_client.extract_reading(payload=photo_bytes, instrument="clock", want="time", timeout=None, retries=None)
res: 11:13
